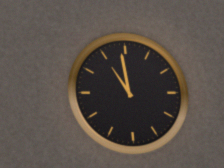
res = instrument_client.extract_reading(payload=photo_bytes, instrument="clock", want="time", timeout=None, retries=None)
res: 10:59
